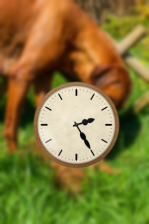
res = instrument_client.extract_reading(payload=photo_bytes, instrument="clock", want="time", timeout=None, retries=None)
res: 2:25
